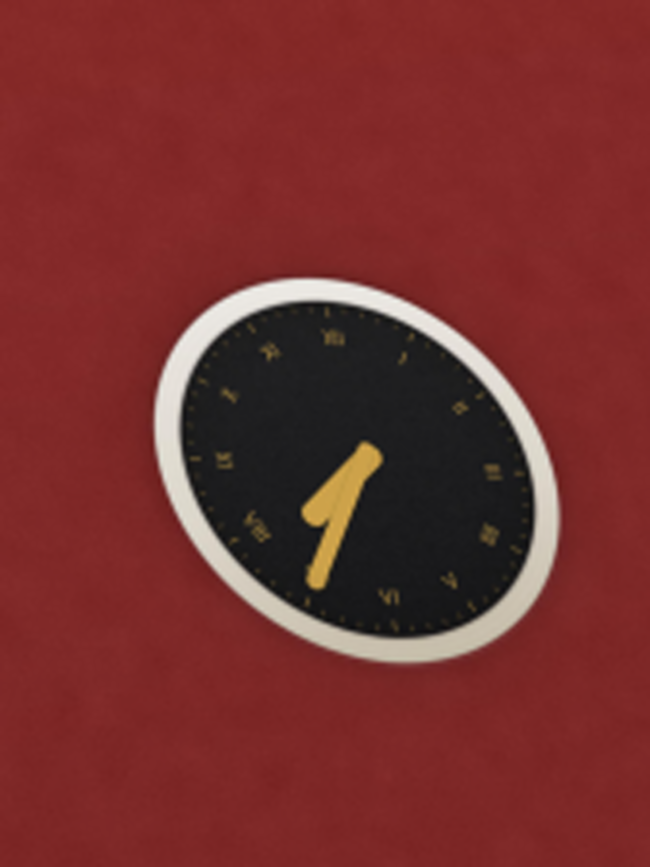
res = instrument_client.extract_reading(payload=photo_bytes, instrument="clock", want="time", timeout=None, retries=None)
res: 7:35
